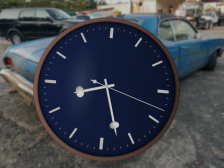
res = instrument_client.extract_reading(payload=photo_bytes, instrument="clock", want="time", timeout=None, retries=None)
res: 8:27:18
